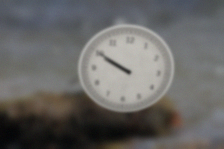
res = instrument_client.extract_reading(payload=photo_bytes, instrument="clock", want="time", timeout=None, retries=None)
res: 9:50
